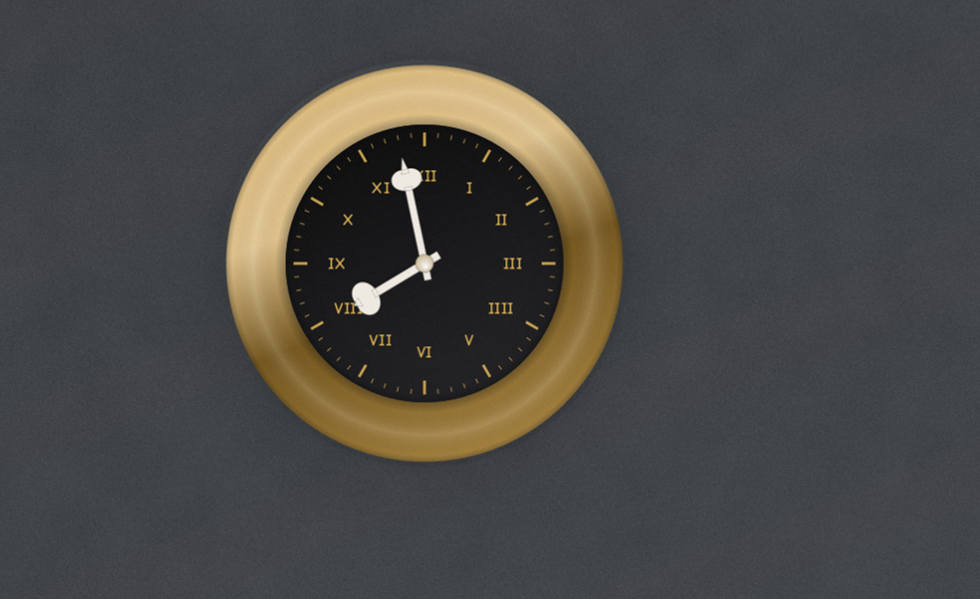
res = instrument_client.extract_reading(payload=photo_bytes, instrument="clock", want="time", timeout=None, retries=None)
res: 7:58
